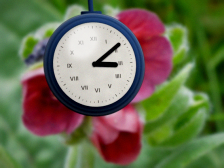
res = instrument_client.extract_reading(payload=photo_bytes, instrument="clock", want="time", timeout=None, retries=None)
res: 3:09
